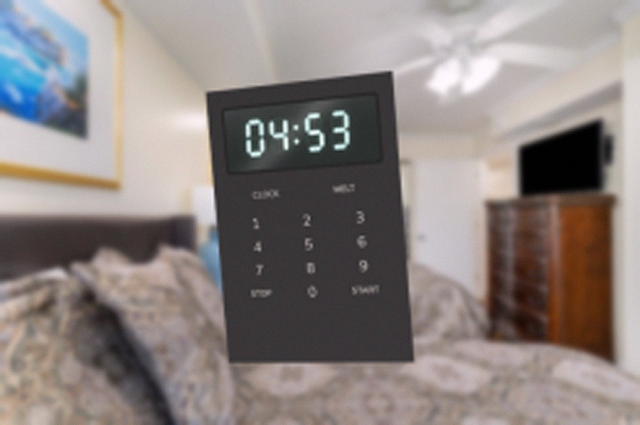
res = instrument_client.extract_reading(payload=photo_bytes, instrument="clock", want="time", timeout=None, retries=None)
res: 4:53
